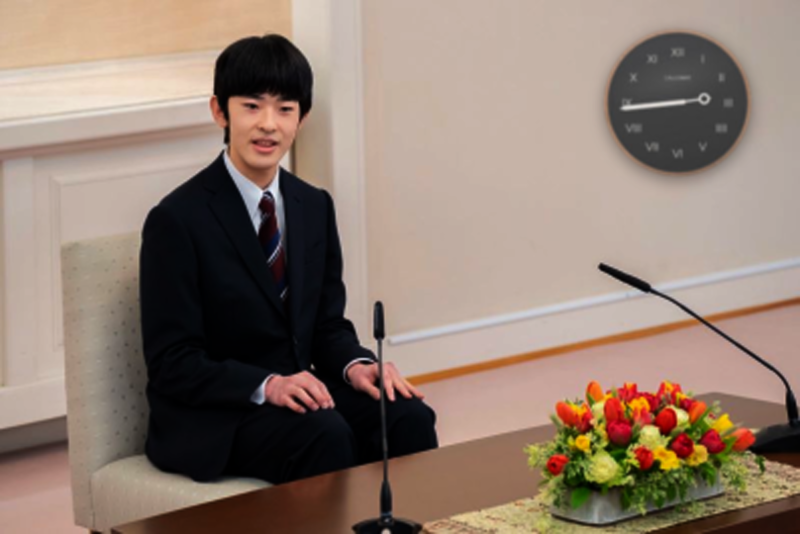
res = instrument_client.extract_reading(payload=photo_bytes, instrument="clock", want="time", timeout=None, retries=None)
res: 2:44
